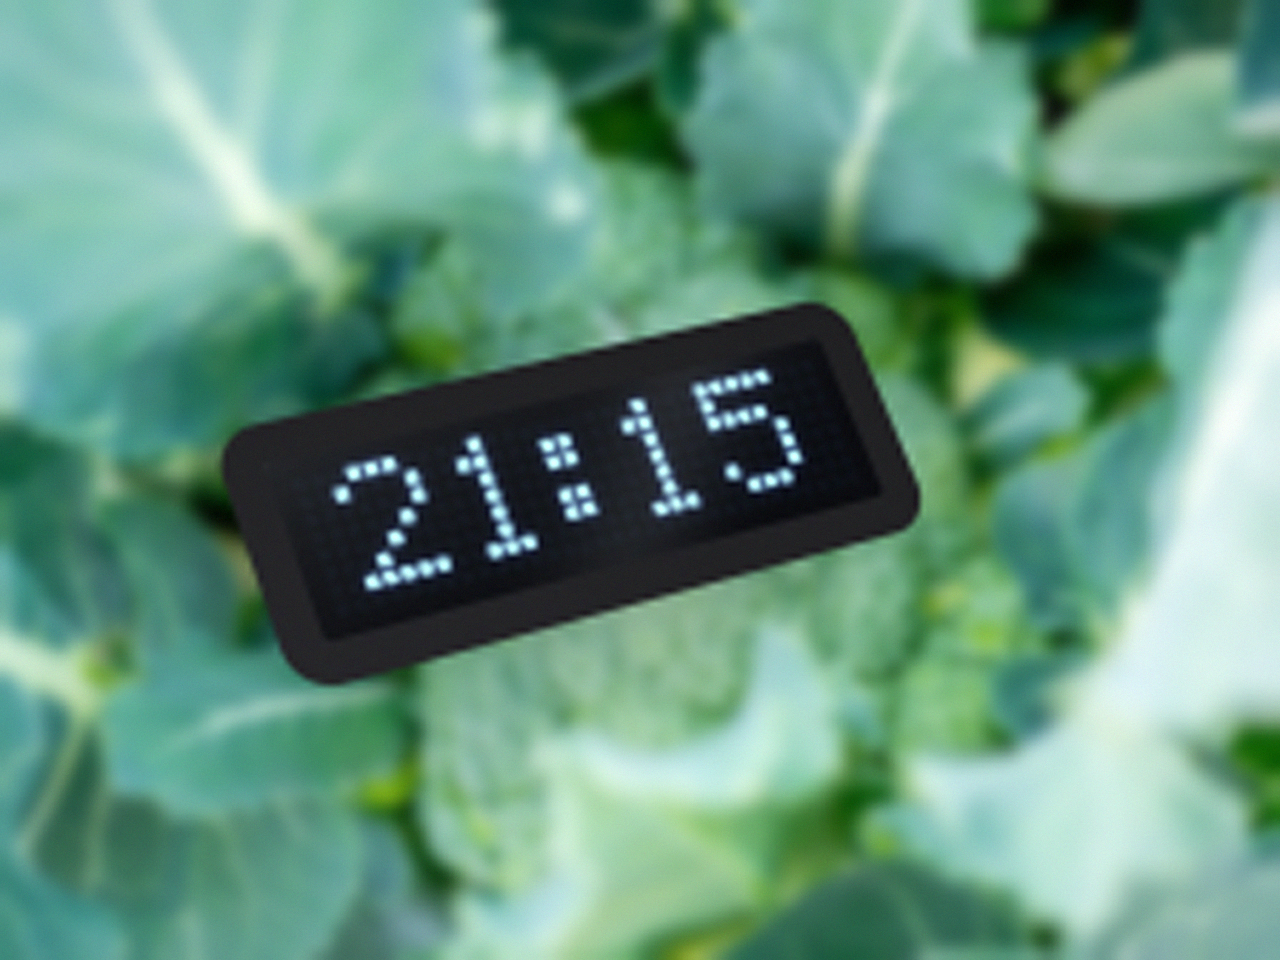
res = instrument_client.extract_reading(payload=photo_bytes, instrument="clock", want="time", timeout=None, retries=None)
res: 21:15
